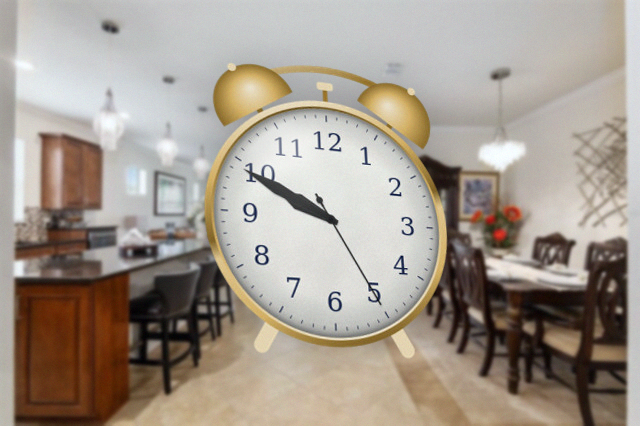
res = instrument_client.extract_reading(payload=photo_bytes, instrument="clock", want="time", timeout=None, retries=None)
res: 9:49:25
